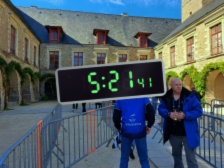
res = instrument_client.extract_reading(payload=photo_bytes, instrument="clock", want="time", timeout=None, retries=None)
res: 5:21:41
